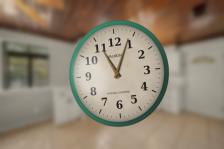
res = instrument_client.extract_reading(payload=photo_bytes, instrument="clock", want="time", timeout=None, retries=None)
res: 11:04
